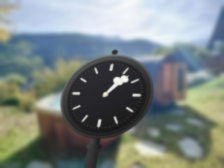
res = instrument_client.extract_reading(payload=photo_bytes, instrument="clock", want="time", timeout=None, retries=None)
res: 1:07
